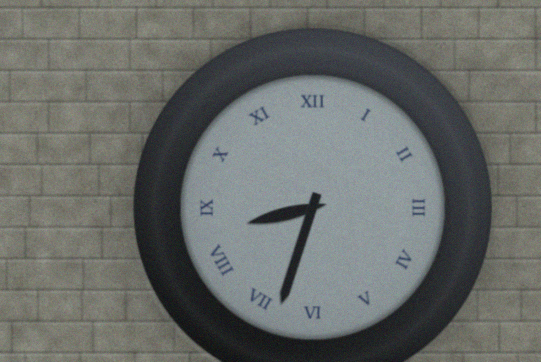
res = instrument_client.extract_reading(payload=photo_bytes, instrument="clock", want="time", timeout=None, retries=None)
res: 8:33
